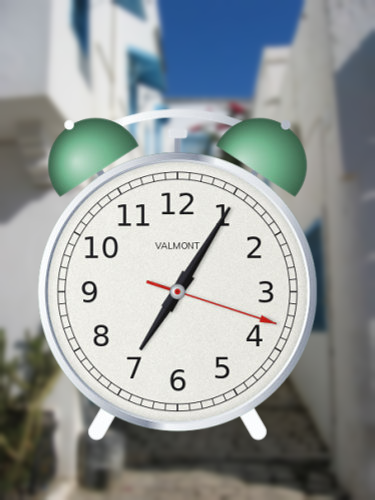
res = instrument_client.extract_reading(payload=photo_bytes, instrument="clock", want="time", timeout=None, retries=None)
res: 7:05:18
